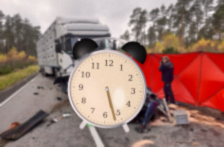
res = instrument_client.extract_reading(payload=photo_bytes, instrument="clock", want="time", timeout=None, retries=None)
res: 5:27
